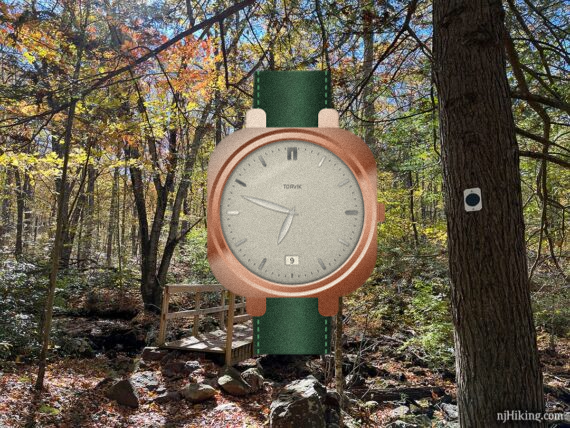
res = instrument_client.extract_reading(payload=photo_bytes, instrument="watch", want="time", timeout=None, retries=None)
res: 6:48
